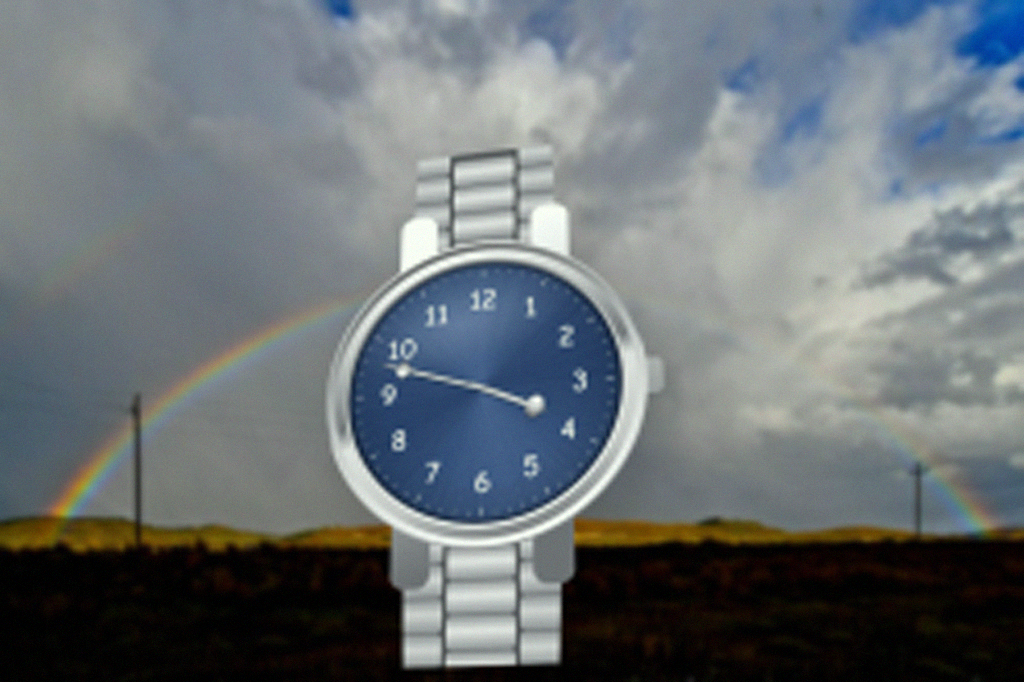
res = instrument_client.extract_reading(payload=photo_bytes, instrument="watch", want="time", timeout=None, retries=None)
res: 3:48
